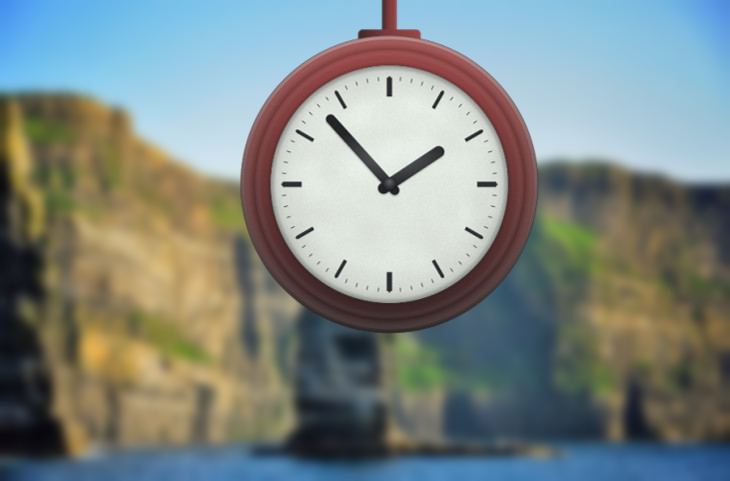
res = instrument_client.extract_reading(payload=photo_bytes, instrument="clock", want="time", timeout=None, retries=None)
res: 1:53
